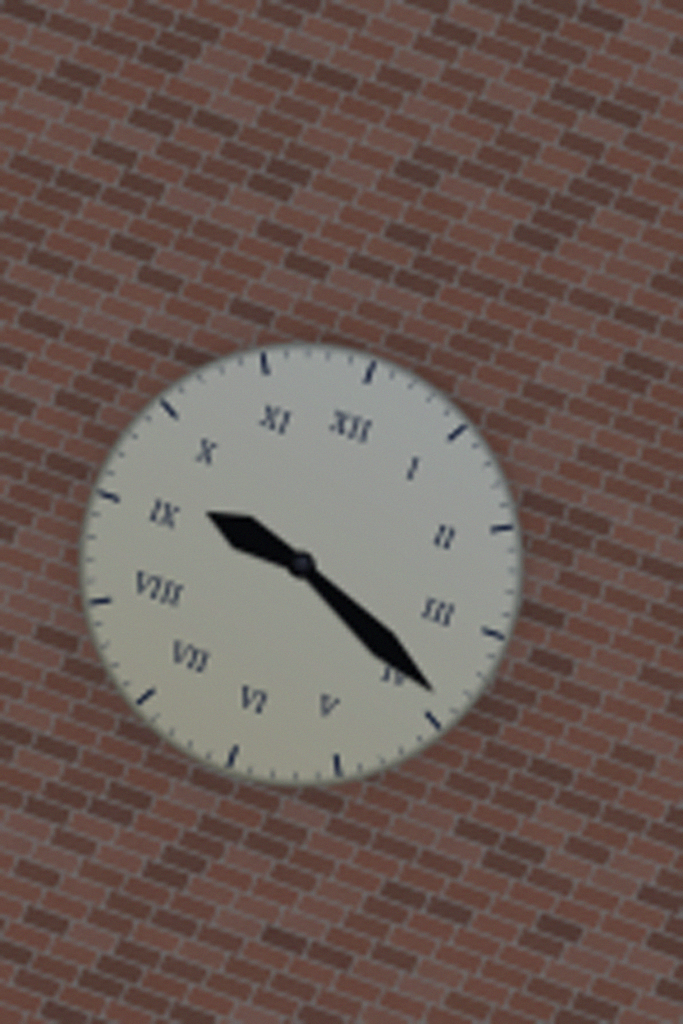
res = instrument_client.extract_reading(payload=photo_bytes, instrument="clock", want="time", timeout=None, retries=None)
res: 9:19
